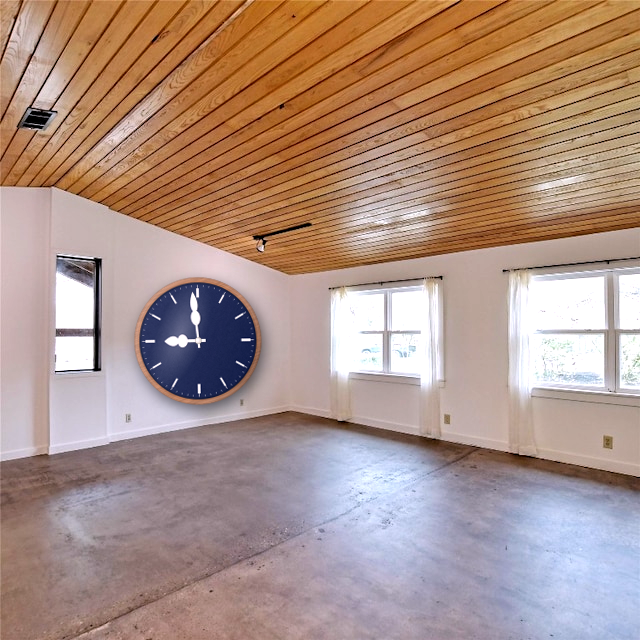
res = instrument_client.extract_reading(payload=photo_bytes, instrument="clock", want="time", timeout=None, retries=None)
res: 8:59
